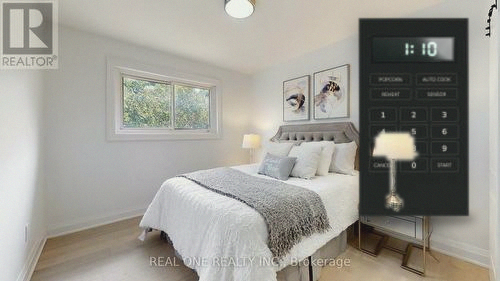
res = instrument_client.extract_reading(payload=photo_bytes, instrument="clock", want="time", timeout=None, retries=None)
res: 1:10
